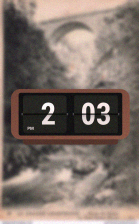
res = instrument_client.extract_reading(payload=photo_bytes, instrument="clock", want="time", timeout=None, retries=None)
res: 2:03
